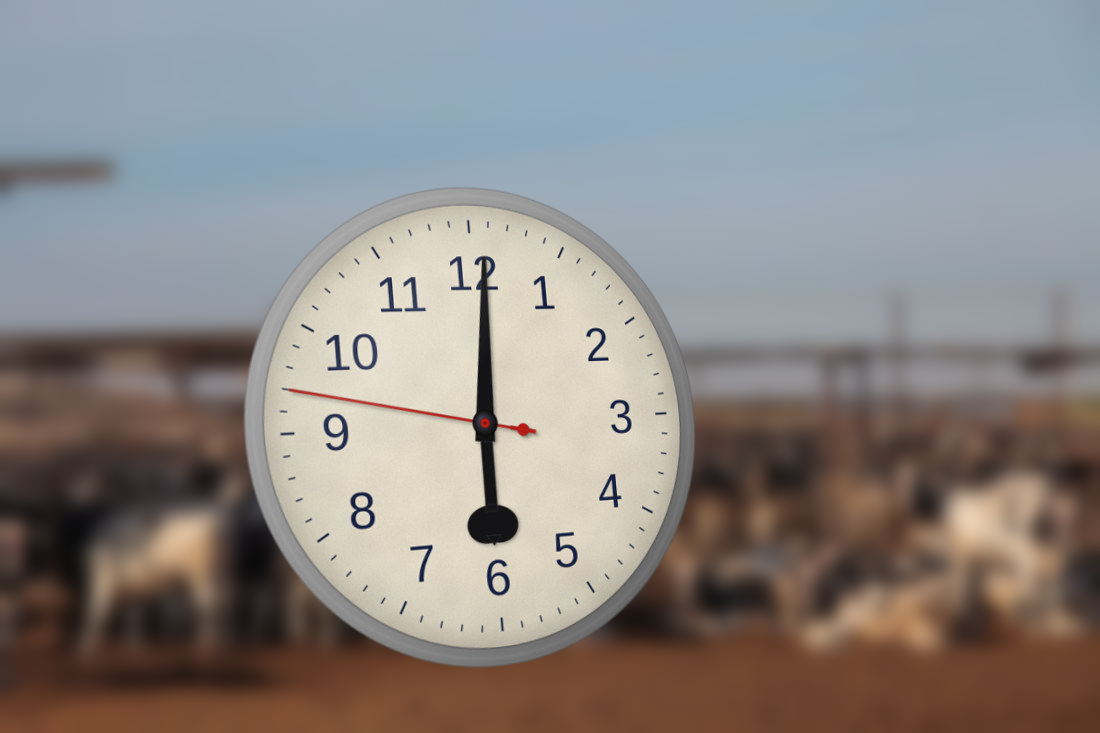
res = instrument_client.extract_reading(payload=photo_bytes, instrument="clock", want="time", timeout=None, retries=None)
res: 6:00:47
